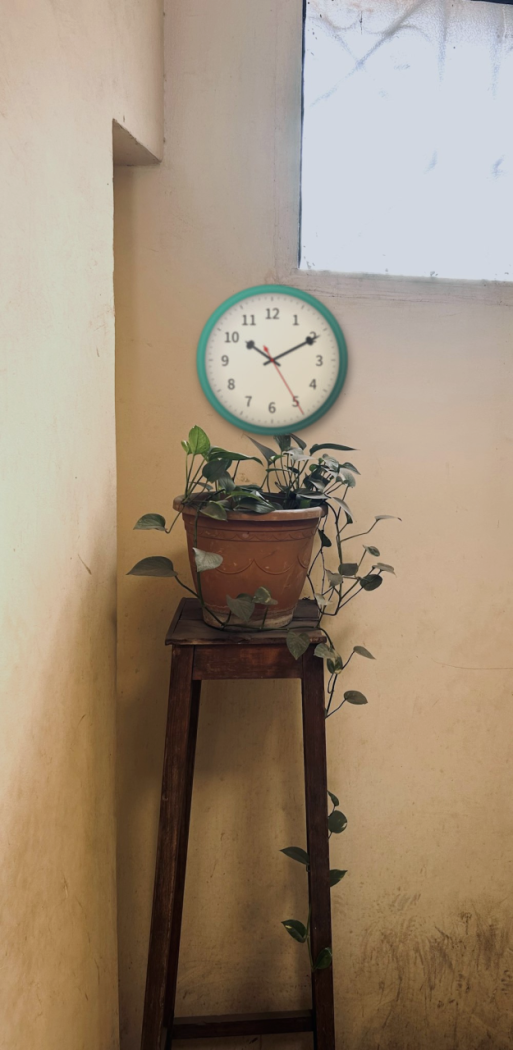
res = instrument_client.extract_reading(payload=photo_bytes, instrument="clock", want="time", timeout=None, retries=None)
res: 10:10:25
